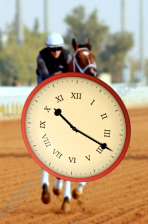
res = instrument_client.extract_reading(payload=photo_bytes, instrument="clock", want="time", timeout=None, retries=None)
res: 10:19
